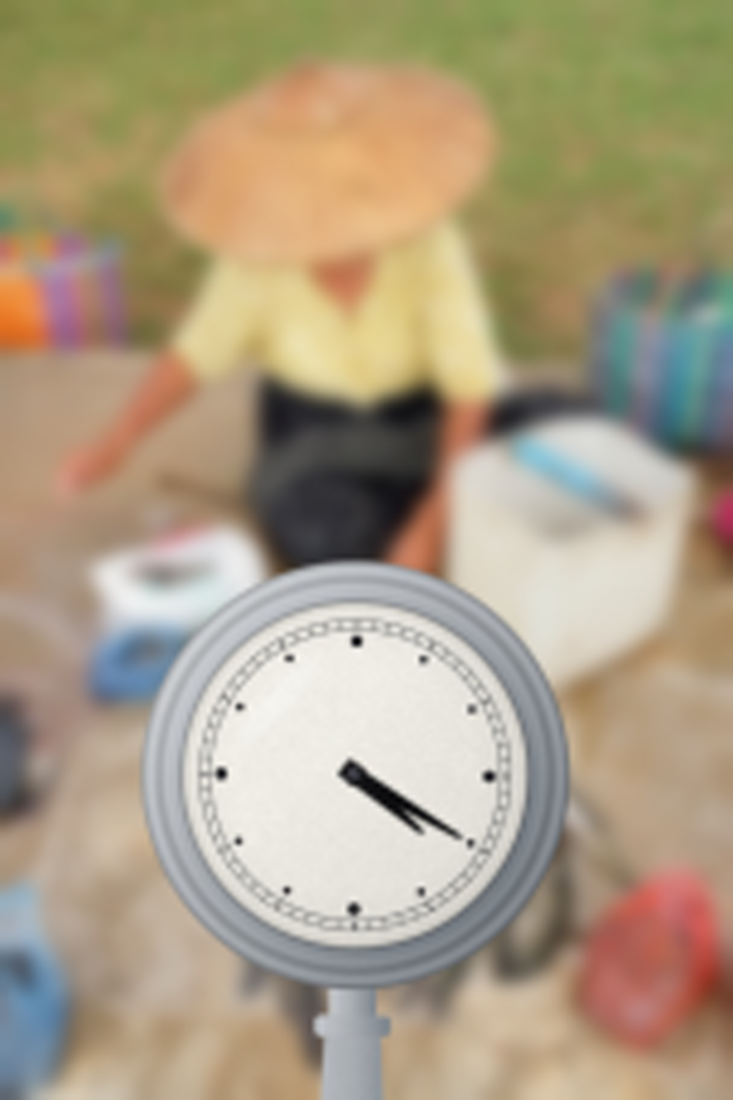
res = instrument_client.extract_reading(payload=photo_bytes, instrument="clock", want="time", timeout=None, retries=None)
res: 4:20
